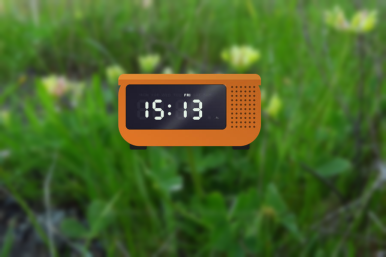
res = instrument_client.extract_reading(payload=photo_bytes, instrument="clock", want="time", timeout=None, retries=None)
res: 15:13
